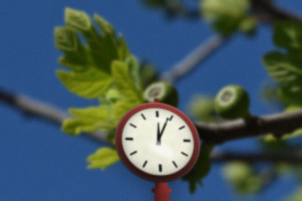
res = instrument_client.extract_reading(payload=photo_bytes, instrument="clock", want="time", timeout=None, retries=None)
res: 12:04
